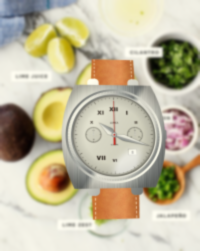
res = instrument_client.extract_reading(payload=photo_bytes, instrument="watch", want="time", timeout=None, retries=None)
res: 10:18
